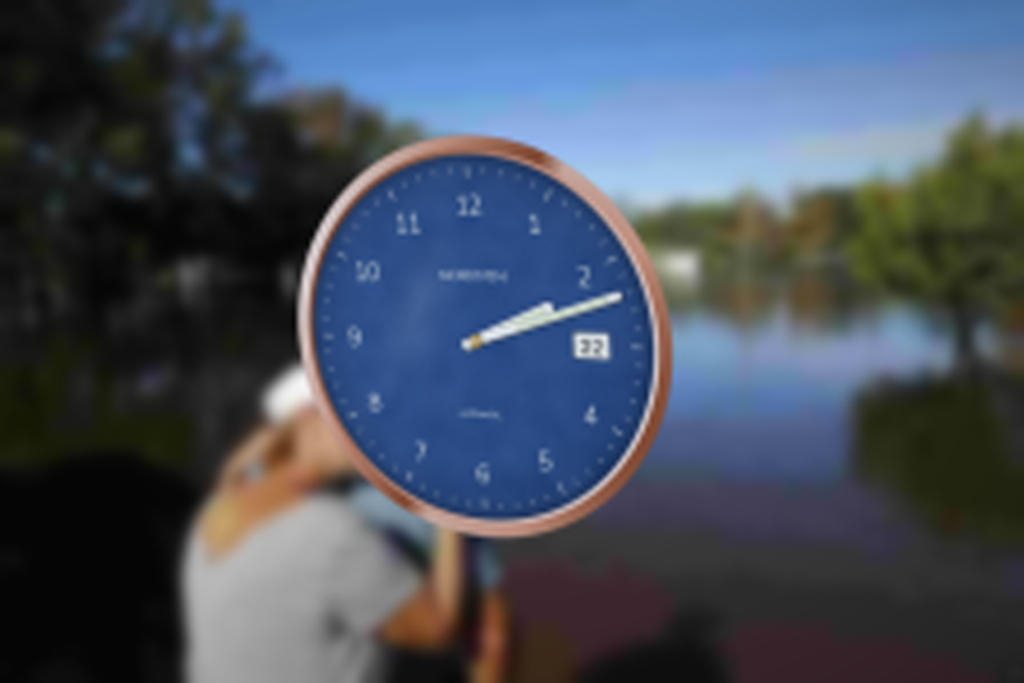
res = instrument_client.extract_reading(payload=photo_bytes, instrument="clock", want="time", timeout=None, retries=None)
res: 2:12
